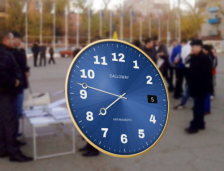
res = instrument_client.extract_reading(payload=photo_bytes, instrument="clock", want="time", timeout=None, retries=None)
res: 7:47
